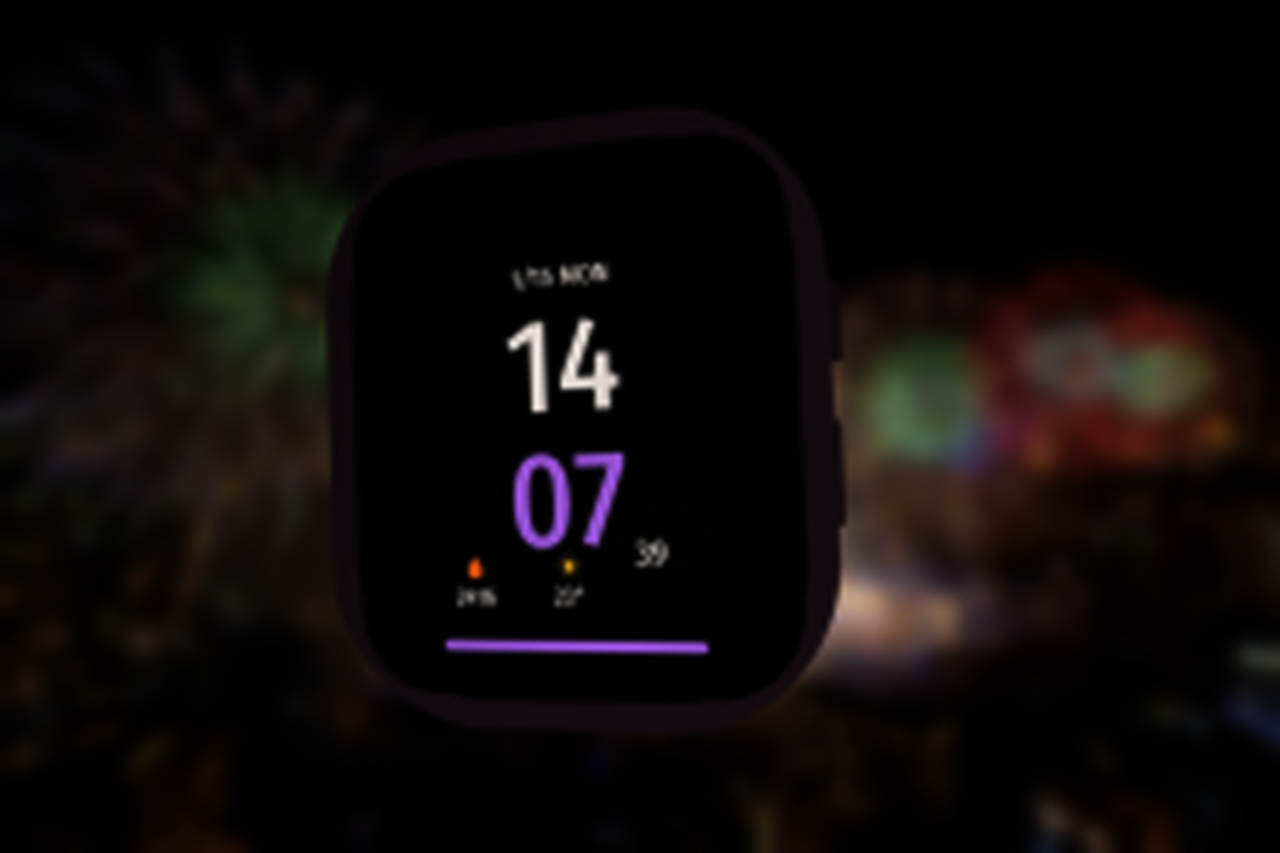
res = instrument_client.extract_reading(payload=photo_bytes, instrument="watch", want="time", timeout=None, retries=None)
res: 14:07
